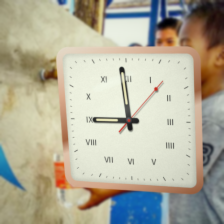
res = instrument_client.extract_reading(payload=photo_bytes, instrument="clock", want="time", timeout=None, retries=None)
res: 8:59:07
